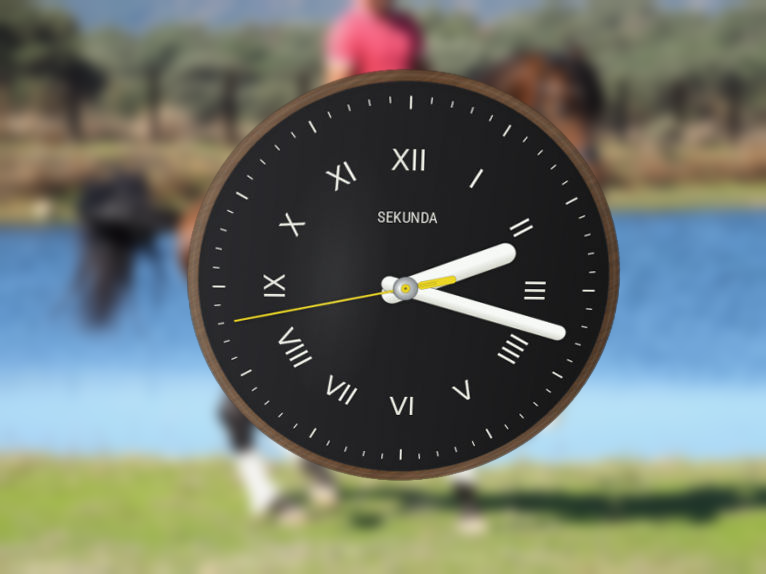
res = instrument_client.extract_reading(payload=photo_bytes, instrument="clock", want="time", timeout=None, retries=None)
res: 2:17:43
